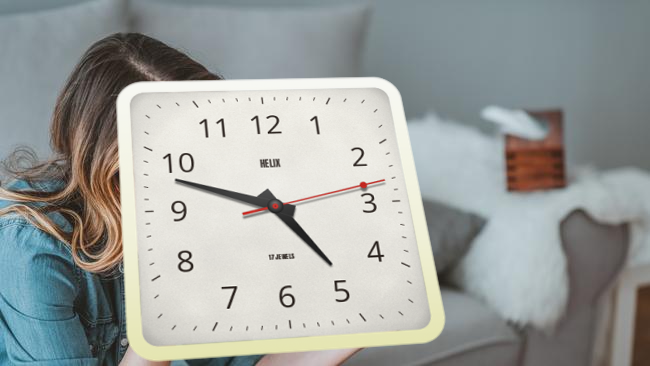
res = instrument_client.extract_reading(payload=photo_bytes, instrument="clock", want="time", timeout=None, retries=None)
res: 4:48:13
